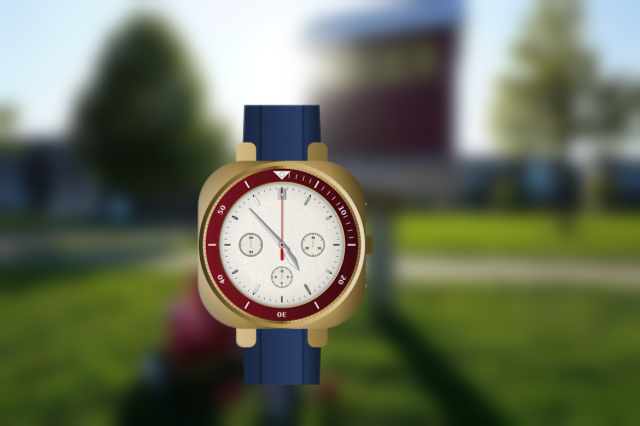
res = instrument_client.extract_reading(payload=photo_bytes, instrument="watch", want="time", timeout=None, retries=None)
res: 4:53
